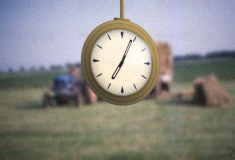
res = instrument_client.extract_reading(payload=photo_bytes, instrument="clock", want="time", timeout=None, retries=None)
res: 7:04
